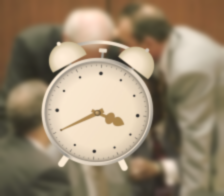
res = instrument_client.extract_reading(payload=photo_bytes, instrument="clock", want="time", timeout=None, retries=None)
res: 3:40
